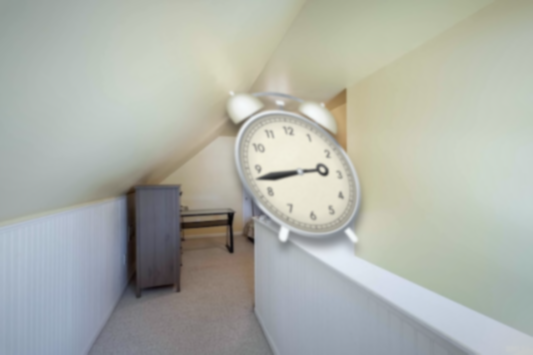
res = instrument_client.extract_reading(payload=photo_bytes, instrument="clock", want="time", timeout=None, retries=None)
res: 2:43
